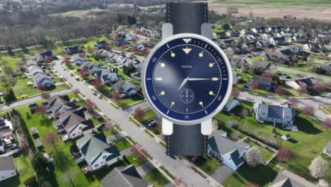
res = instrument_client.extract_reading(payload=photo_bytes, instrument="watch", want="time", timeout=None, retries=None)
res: 7:15
